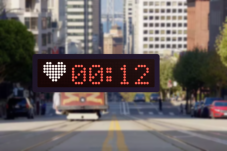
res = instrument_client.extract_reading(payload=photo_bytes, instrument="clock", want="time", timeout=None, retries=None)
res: 0:12
